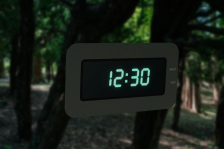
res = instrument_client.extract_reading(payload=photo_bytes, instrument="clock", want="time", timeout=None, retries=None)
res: 12:30
